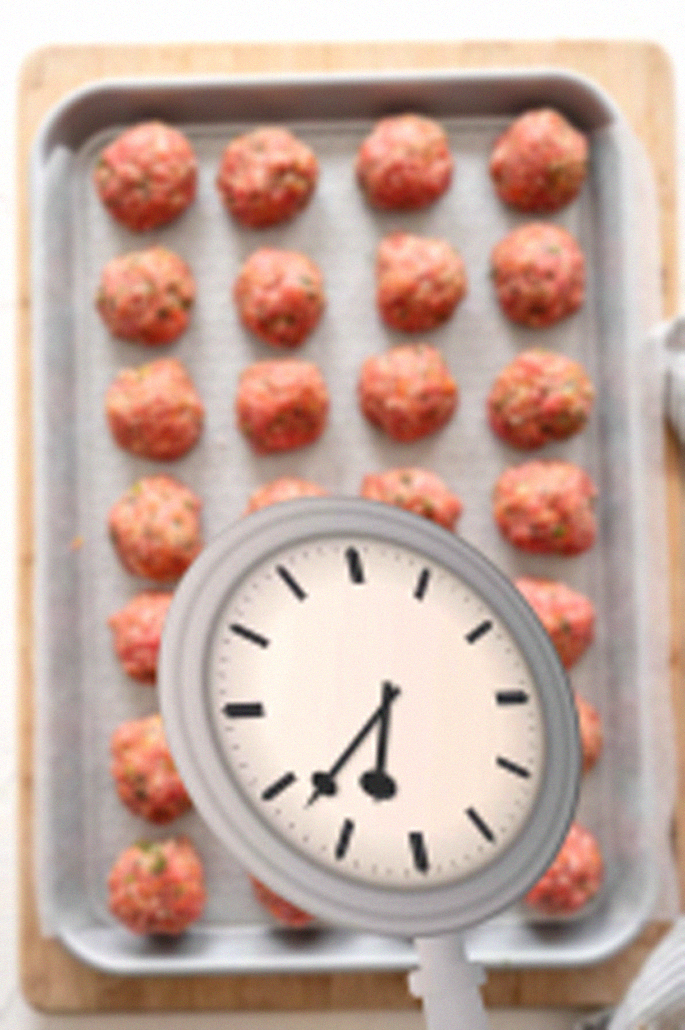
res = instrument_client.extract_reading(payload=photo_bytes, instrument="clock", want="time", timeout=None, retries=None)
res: 6:38
